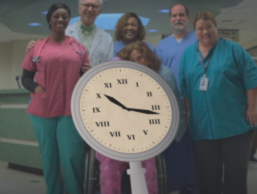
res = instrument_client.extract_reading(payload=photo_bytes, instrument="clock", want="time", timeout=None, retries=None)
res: 10:17
